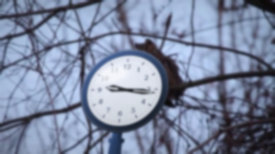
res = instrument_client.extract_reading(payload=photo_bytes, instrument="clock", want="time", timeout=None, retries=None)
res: 9:16
